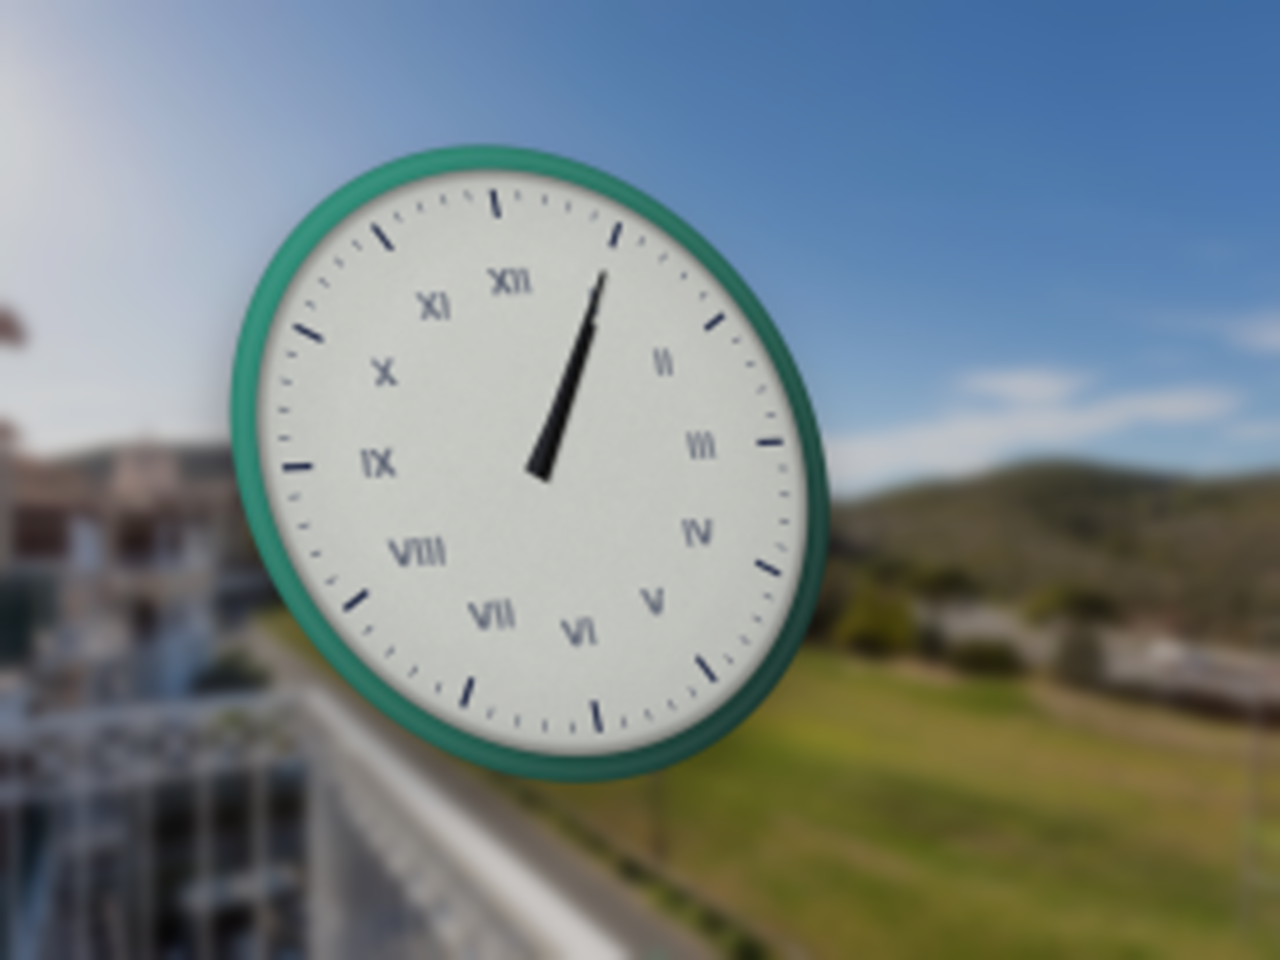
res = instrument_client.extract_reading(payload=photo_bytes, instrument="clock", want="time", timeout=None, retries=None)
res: 1:05
